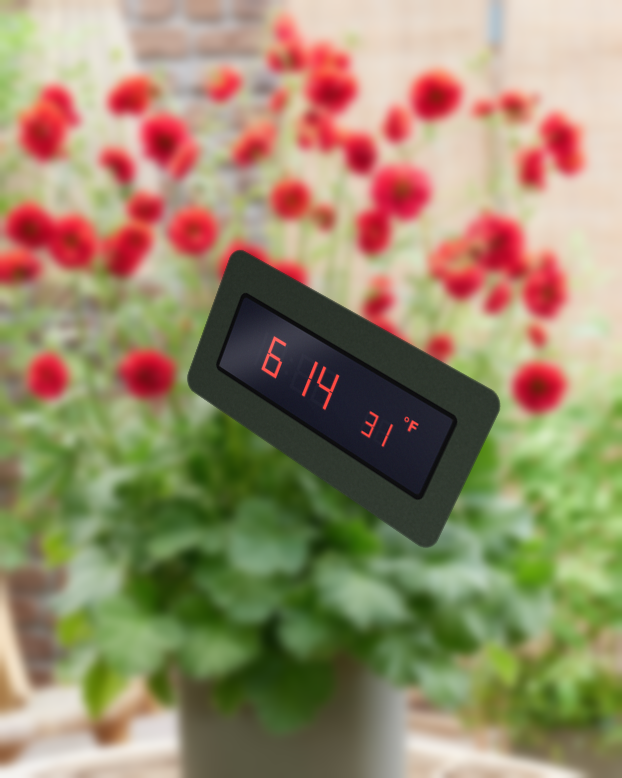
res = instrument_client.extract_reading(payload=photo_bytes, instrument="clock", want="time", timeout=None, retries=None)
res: 6:14
